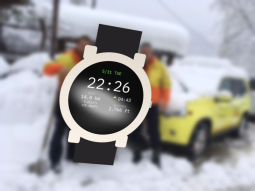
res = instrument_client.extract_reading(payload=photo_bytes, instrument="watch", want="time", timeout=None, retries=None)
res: 22:26
